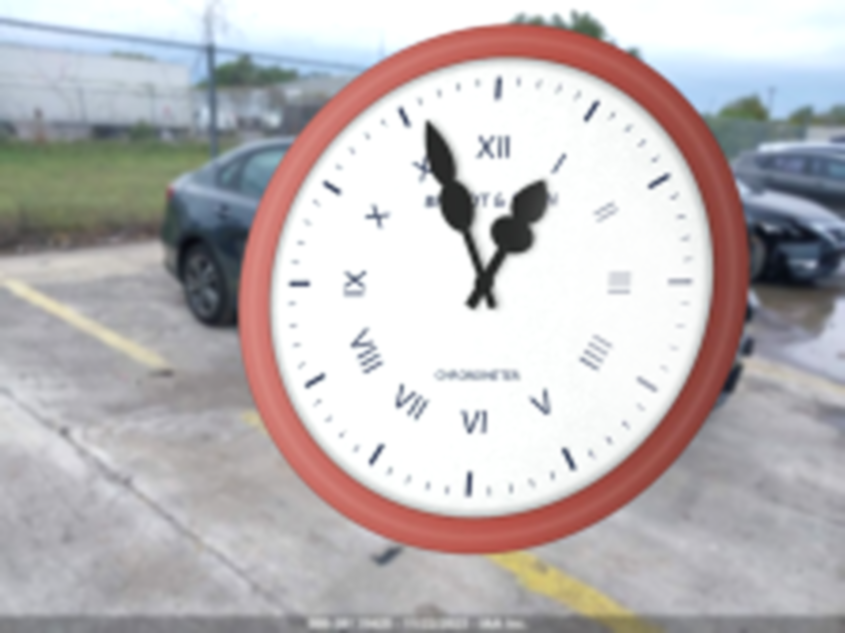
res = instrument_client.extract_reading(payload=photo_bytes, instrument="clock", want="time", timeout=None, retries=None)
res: 12:56
